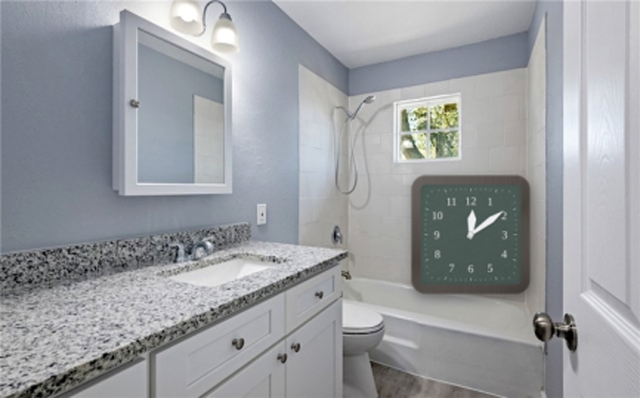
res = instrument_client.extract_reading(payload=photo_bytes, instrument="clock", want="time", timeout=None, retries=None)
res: 12:09
